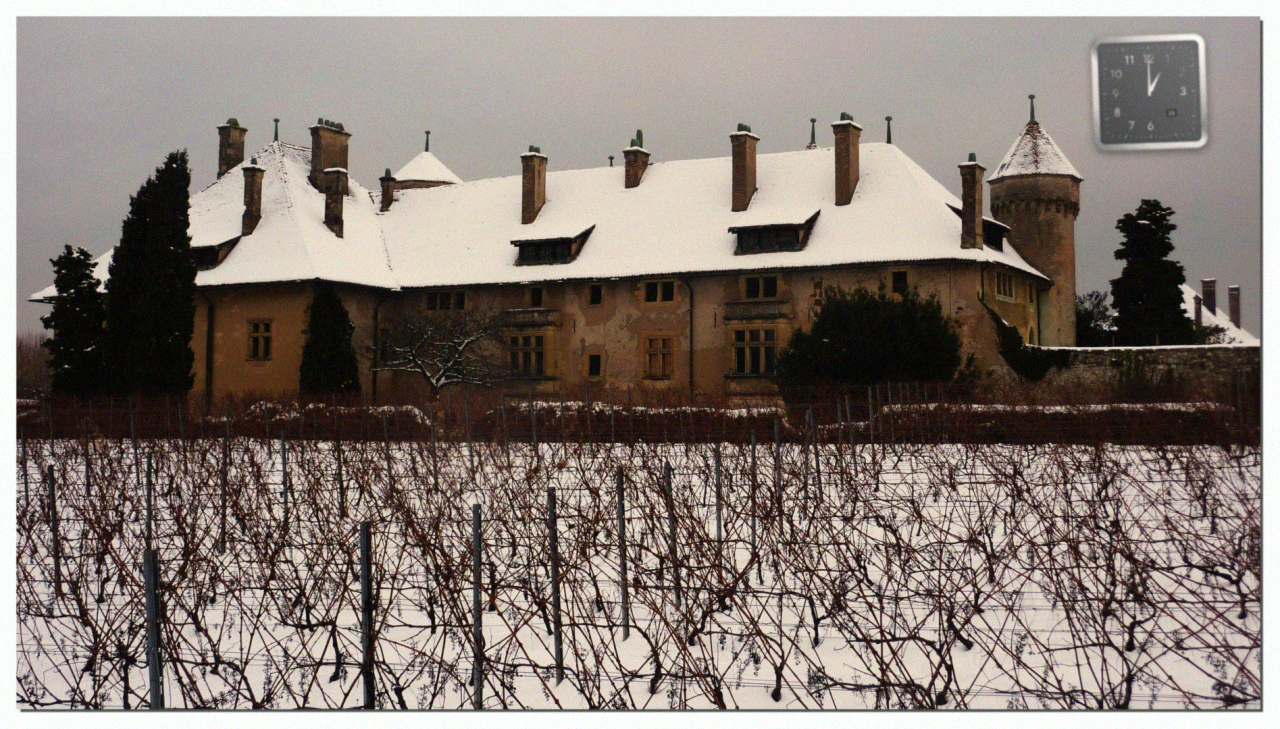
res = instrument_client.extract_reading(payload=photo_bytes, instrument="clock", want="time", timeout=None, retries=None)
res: 1:00
